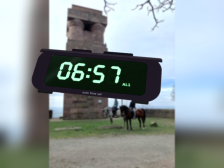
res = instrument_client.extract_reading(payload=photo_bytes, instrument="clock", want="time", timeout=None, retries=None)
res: 6:57
